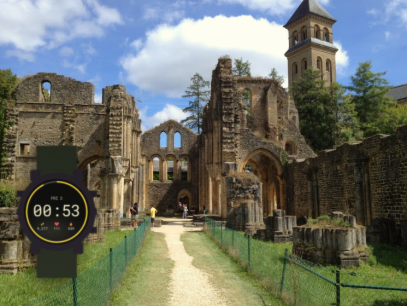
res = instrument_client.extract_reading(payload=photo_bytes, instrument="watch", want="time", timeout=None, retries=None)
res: 0:53
